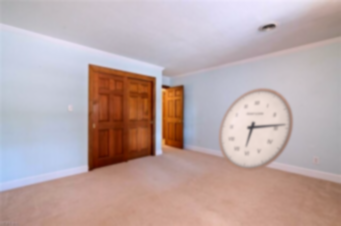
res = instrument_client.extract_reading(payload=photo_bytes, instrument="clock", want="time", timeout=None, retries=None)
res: 6:14
